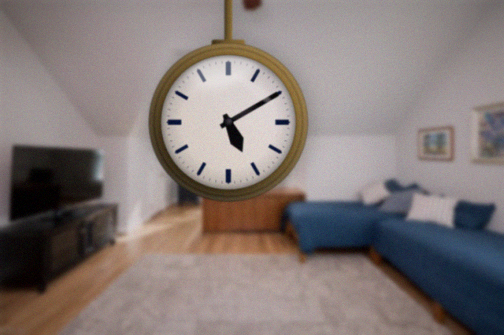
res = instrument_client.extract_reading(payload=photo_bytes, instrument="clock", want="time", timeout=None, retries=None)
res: 5:10
